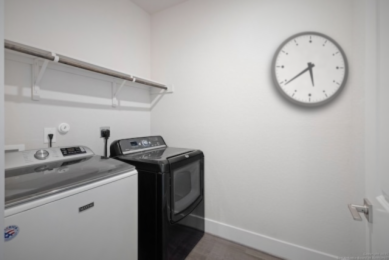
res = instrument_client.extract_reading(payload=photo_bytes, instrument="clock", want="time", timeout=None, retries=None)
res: 5:39
